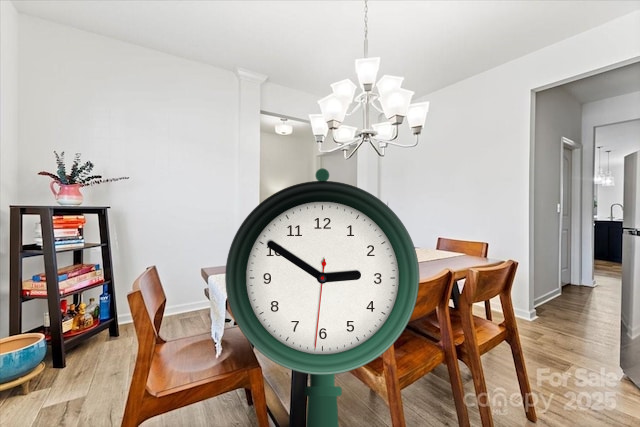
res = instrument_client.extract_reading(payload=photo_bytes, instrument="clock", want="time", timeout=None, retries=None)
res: 2:50:31
